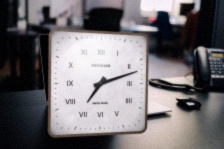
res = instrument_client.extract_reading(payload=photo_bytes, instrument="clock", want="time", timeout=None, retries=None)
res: 7:12
